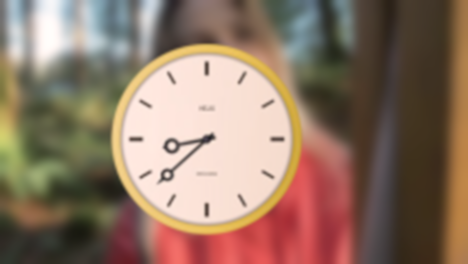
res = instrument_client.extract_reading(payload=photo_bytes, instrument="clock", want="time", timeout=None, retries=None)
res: 8:38
